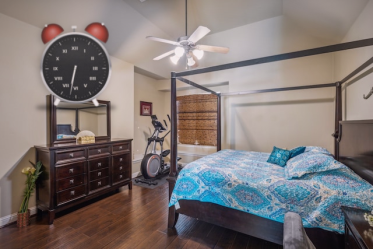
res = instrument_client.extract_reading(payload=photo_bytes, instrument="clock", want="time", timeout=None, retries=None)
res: 6:32
